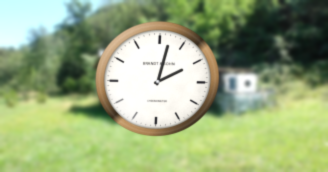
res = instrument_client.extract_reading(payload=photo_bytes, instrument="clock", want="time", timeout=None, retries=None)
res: 2:02
